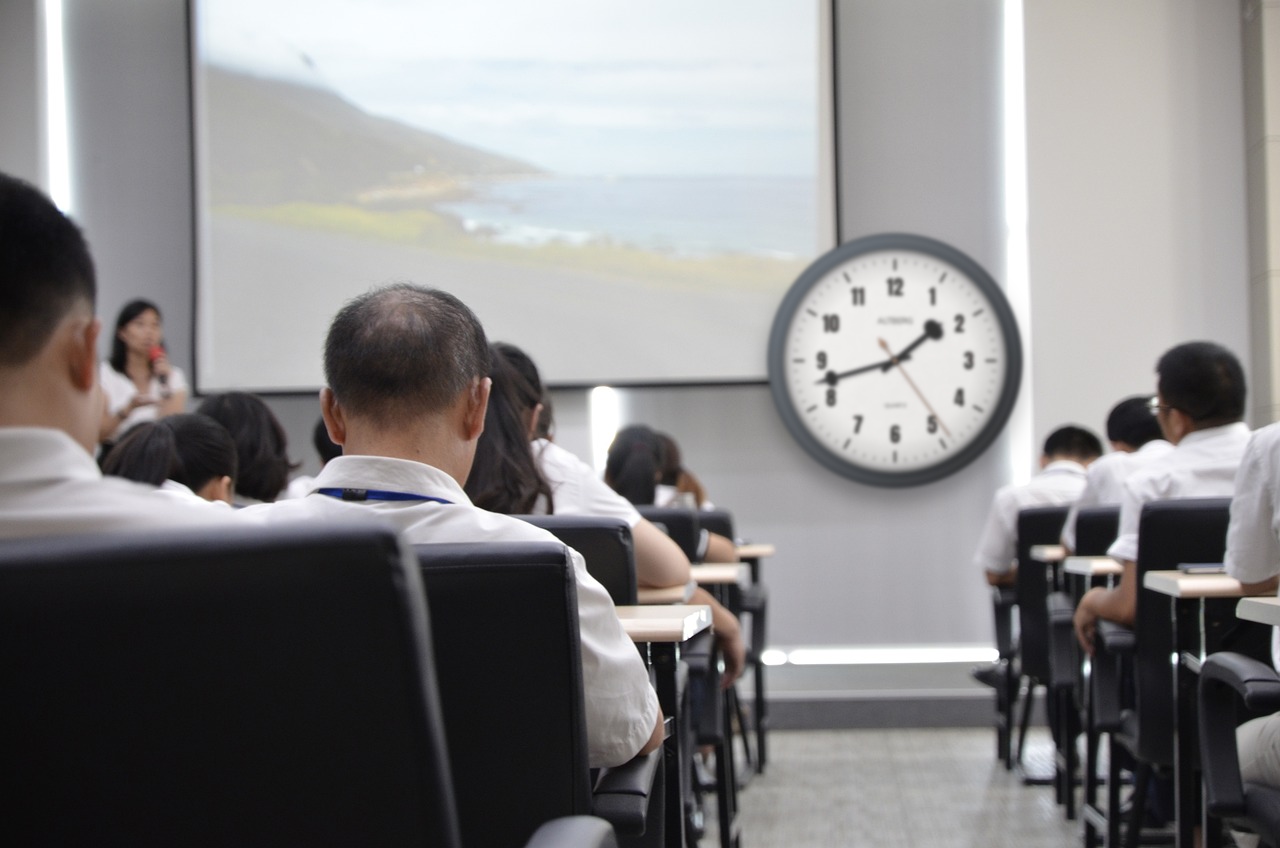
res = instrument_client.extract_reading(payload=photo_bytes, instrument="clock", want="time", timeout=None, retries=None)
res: 1:42:24
